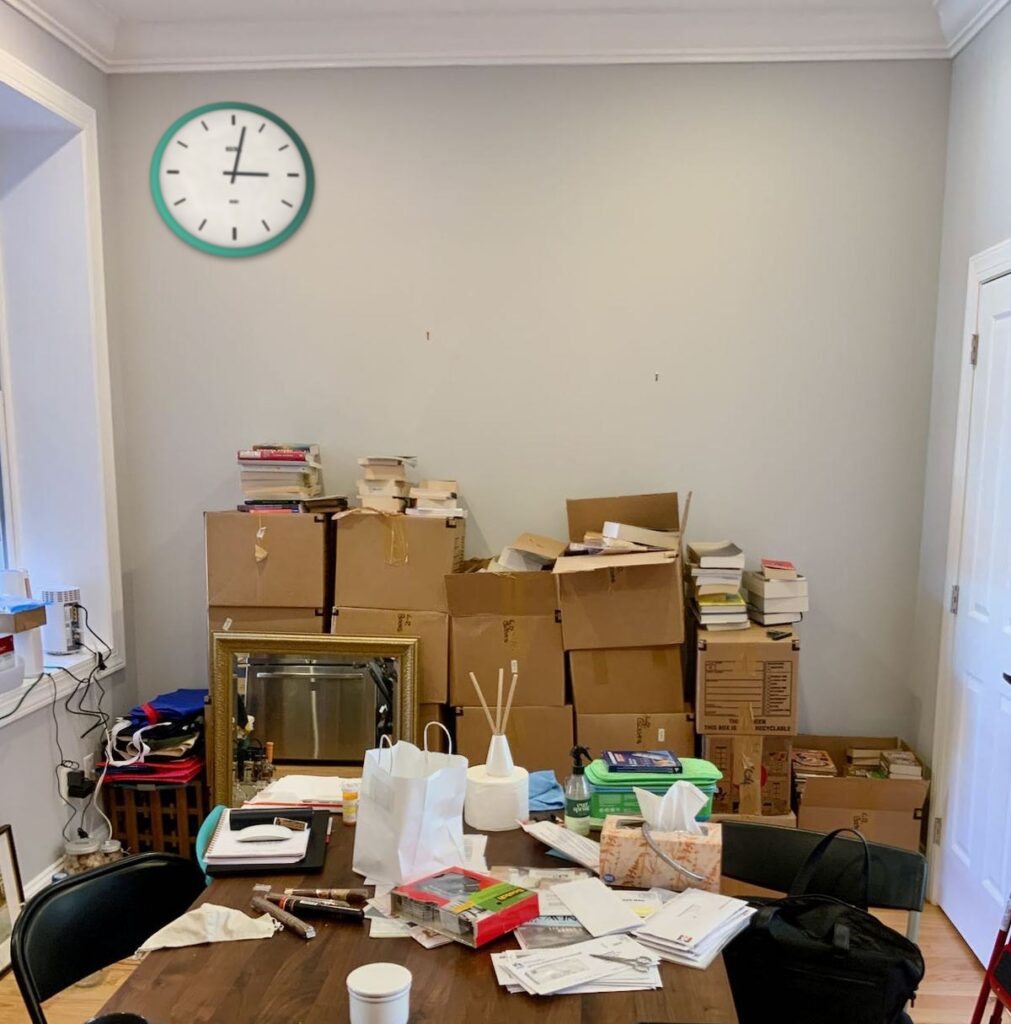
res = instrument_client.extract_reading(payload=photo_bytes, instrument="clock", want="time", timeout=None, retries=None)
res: 3:02
